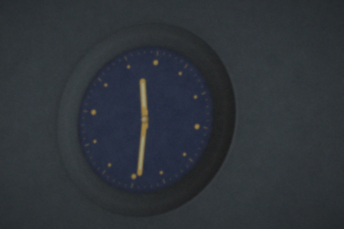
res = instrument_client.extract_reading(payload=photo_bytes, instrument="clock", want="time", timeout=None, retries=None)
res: 11:29
